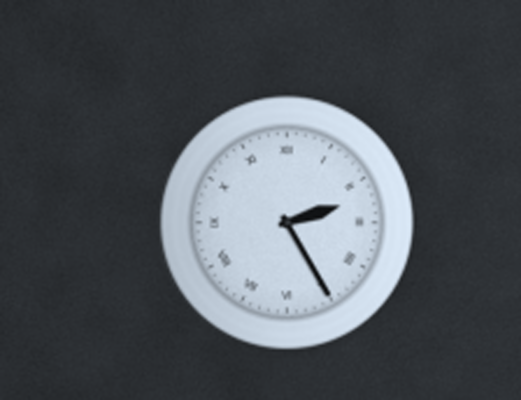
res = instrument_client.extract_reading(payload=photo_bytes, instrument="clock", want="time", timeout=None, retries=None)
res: 2:25
